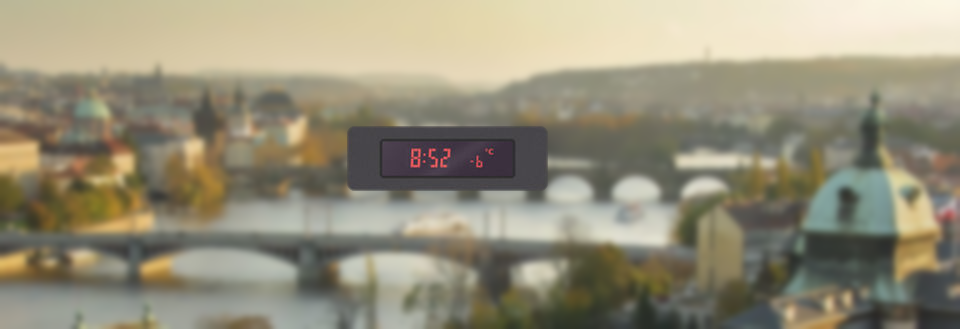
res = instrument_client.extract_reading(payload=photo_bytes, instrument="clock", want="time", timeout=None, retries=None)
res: 8:52
